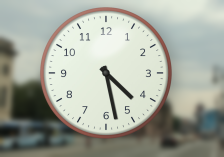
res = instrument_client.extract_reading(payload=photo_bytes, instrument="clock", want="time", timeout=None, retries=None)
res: 4:28
